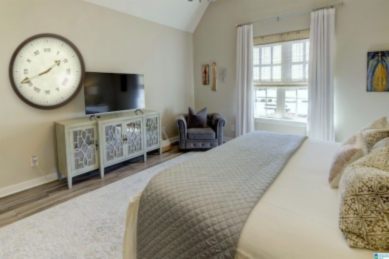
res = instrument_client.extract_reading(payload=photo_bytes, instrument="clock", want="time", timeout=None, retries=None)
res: 1:41
